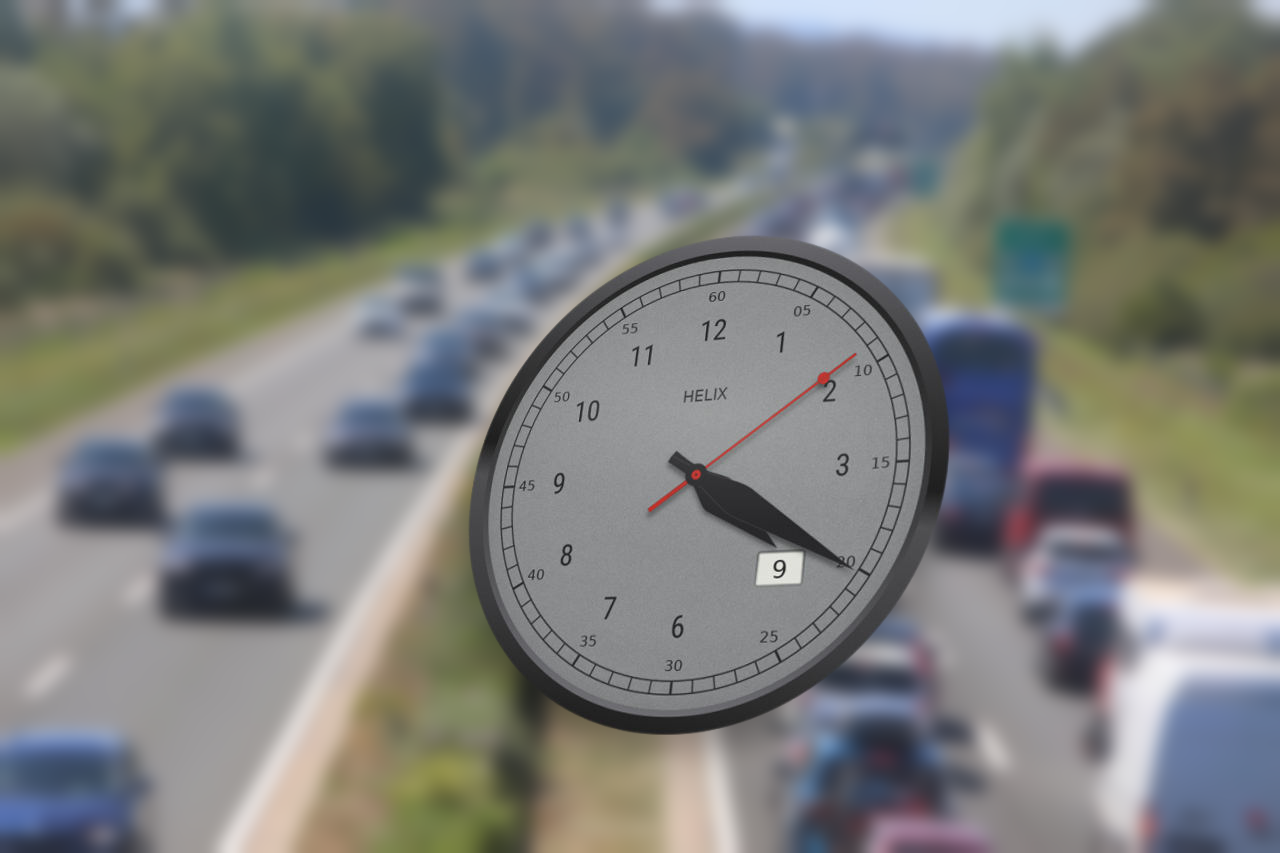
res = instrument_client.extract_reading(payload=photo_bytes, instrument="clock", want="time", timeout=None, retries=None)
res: 4:20:09
